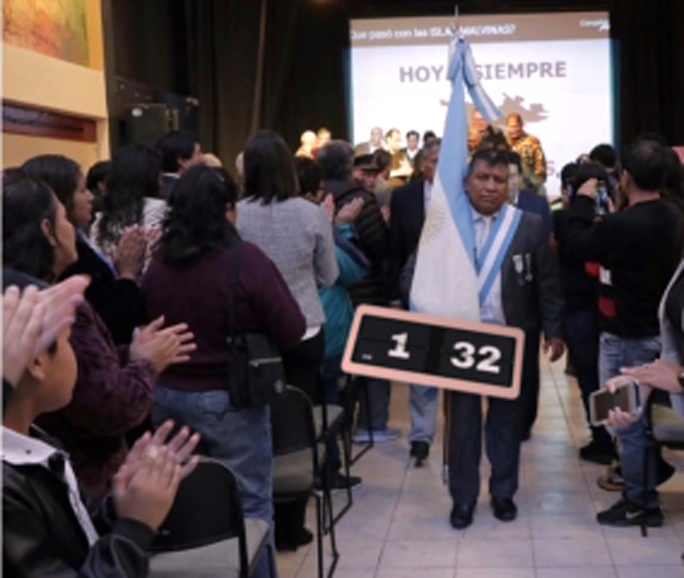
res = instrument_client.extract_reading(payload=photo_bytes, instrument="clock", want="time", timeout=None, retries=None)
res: 1:32
